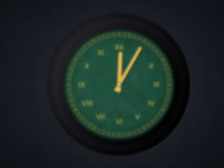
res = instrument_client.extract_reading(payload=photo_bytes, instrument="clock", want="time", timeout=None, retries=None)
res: 12:05
